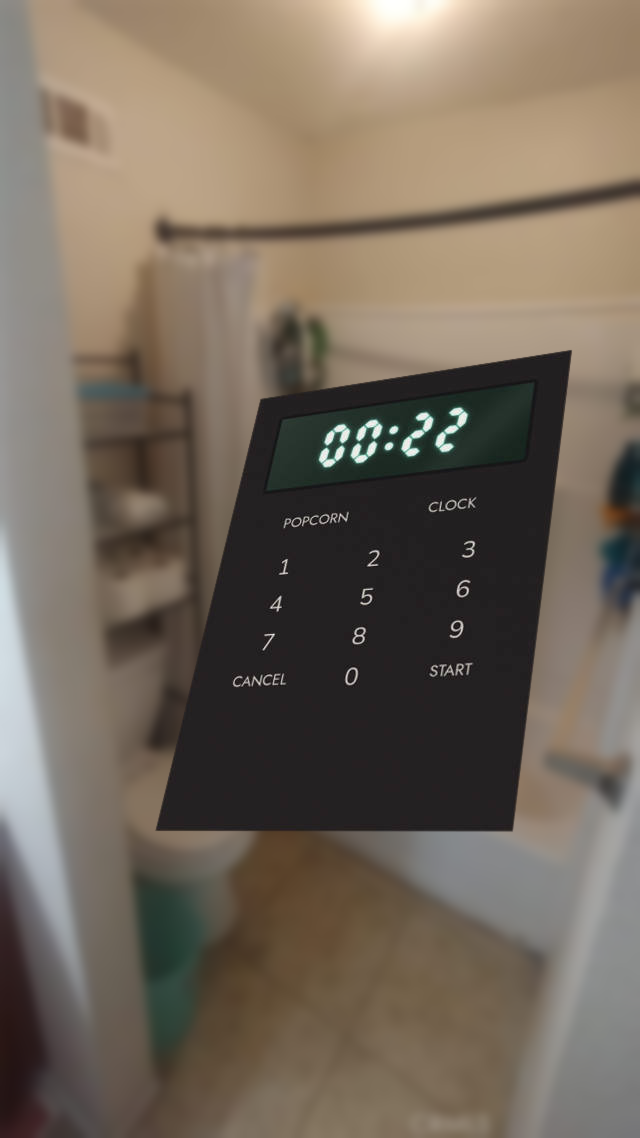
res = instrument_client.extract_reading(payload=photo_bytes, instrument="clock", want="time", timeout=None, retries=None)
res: 0:22
